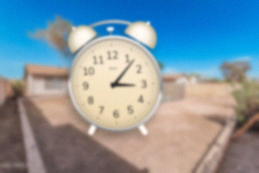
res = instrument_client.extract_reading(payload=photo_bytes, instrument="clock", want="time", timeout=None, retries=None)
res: 3:07
